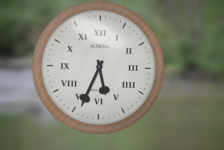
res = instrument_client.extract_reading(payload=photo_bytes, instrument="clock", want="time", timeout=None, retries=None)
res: 5:34
